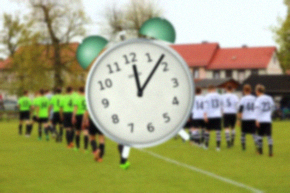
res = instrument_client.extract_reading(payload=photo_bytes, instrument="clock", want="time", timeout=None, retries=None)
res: 12:08
